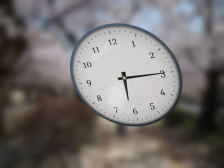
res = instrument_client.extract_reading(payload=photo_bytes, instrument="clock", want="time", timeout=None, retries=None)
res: 6:15
